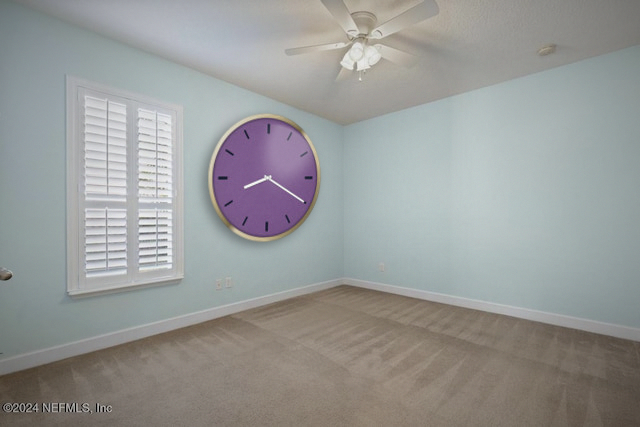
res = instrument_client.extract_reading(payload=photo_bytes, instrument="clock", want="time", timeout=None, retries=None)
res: 8:20
